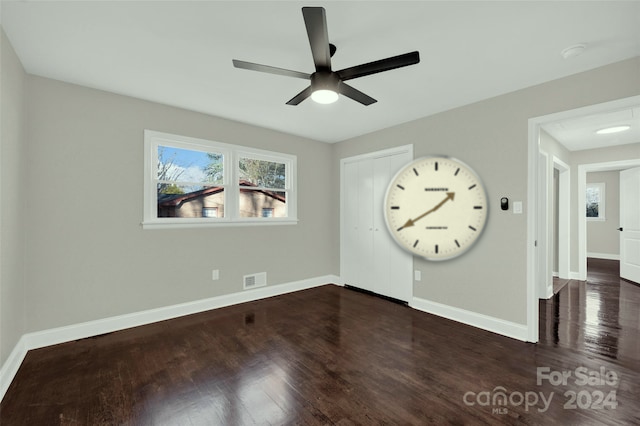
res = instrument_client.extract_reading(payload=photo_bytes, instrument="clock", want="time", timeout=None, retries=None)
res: 1:40
